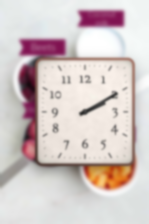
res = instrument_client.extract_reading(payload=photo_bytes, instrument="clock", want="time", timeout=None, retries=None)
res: 2:10
